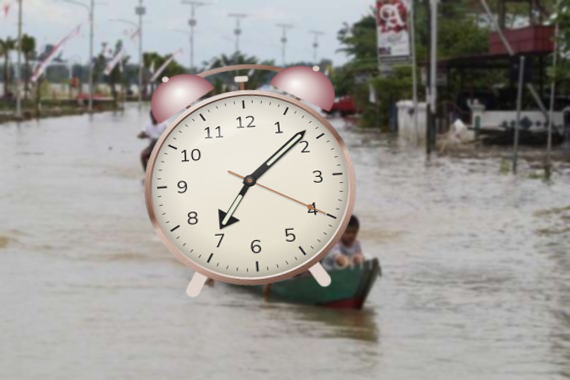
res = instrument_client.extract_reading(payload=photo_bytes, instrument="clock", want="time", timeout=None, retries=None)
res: 7:08:20
